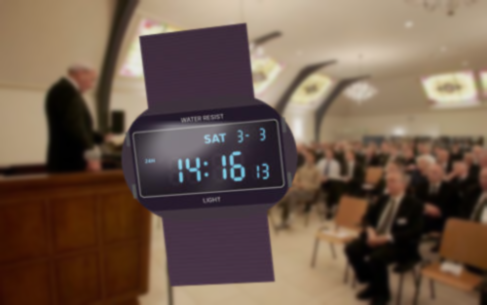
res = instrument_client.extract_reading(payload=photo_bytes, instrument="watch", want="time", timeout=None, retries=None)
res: 14:16:13
